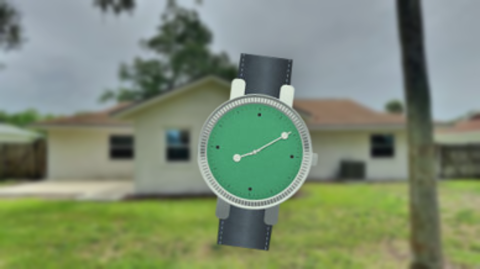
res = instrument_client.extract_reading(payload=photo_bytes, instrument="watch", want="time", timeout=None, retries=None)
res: 8:09
